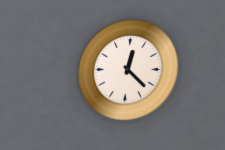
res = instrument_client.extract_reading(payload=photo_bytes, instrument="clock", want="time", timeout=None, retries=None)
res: 12:22
